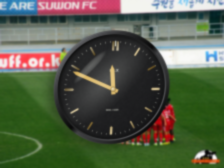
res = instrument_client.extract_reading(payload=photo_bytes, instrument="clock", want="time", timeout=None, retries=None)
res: 11:49
